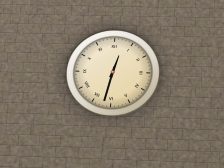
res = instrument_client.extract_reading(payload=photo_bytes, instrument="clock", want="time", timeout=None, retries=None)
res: 12:32
